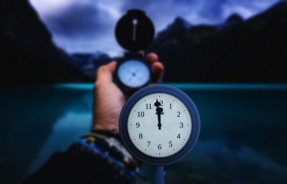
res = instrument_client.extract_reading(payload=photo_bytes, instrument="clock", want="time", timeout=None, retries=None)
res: 11:59
